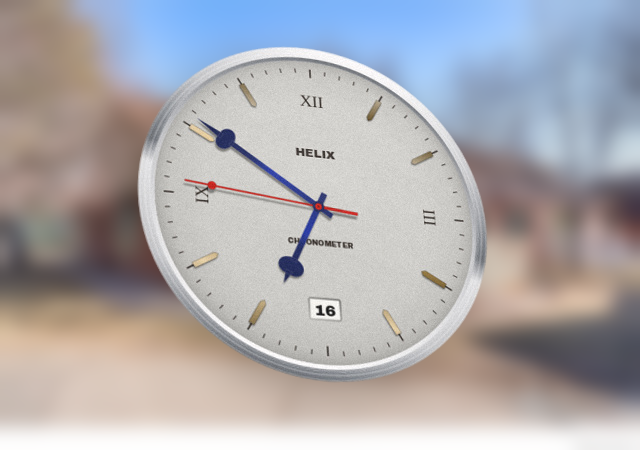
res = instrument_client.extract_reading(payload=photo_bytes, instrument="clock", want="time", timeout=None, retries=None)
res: 6:50:46
